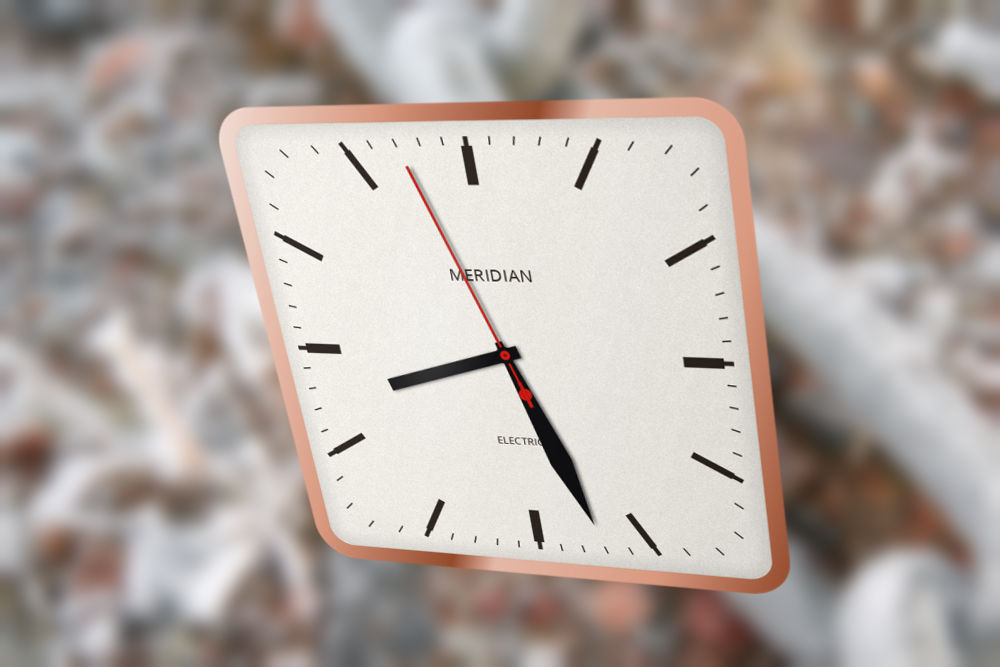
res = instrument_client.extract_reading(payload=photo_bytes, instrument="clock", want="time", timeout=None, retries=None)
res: 8:26:57
